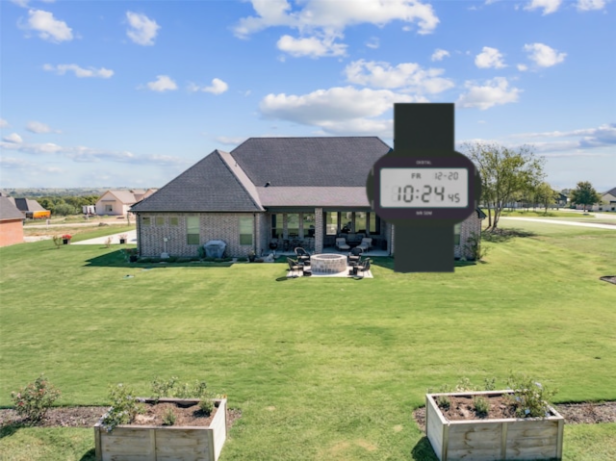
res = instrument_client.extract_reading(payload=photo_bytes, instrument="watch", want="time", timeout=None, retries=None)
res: 10:24
